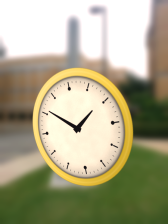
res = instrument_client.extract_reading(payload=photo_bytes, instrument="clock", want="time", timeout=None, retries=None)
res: 1:51
